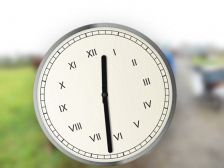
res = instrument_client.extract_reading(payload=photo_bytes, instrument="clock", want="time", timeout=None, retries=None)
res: 12:32
